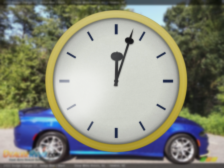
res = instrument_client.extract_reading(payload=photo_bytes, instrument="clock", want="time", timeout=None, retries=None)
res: 12:03
